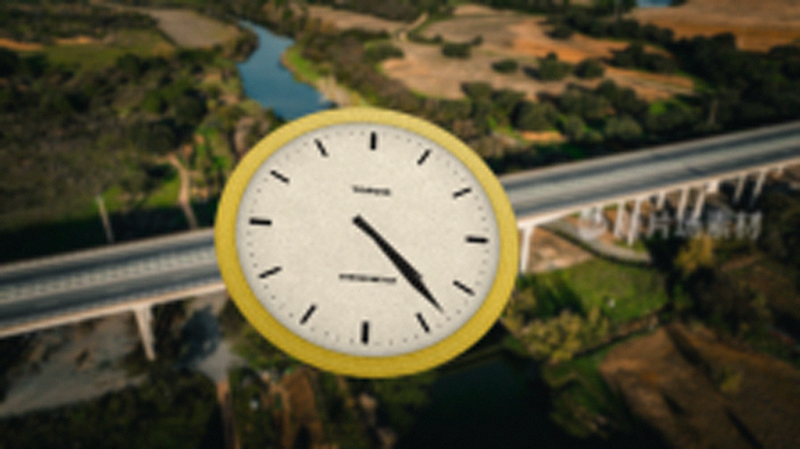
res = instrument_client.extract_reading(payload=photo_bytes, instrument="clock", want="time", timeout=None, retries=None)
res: 4:23
